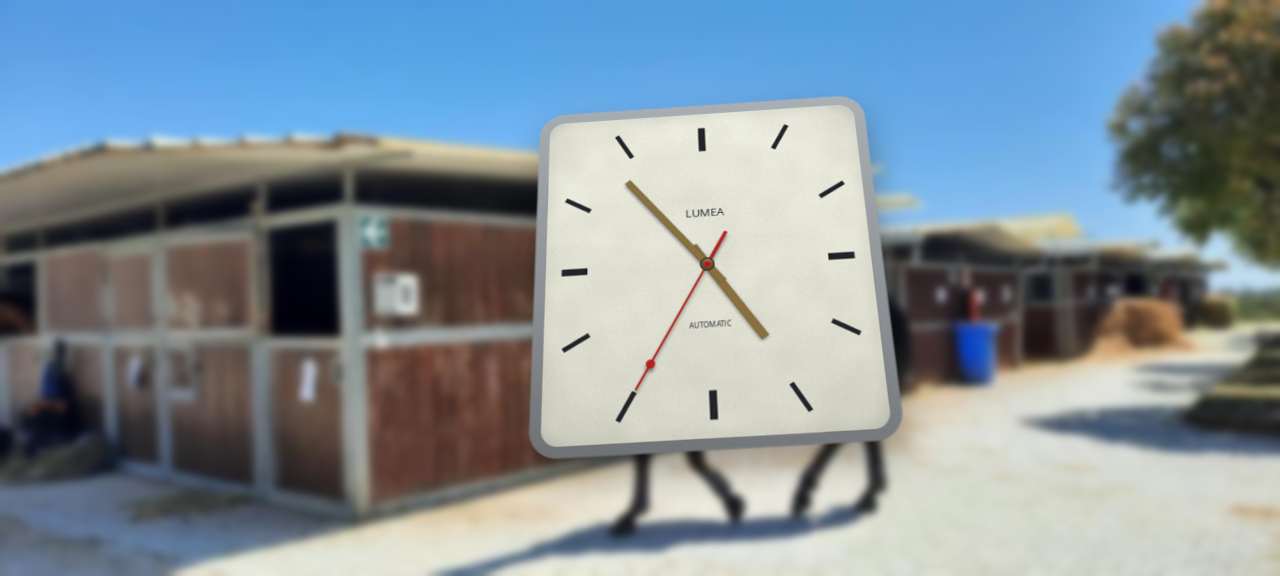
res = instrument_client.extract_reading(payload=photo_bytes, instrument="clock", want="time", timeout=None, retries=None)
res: 4:53:35
